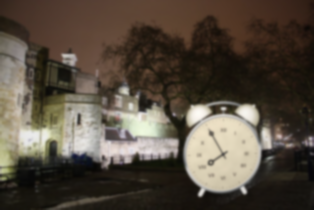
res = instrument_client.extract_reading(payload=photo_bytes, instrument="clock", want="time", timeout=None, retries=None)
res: 7:55
